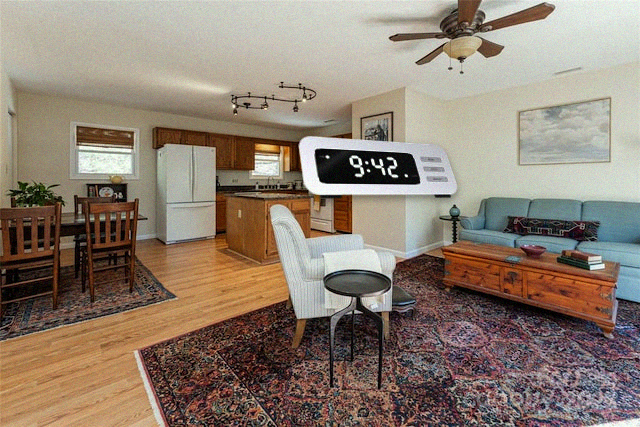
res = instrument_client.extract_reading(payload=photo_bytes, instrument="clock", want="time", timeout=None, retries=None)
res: 9:42
